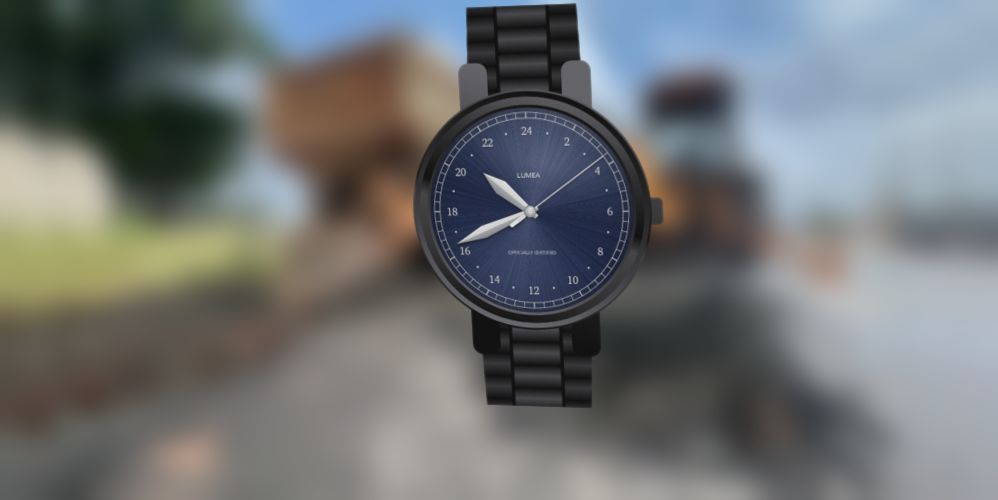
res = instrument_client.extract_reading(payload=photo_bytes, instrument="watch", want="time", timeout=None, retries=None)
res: 20:41:09
